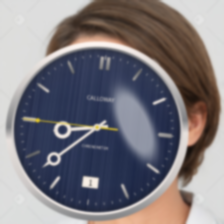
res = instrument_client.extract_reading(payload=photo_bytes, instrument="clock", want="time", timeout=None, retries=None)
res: 8:37:45
